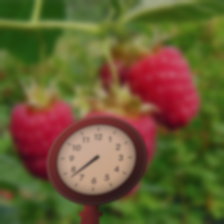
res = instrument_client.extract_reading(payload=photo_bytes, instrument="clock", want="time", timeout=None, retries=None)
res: 7:38
